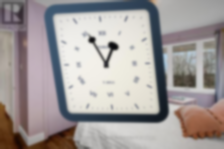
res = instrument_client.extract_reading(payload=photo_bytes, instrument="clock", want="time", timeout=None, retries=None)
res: 12:56
